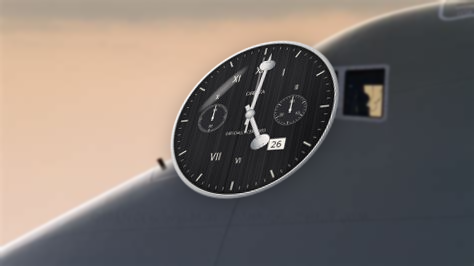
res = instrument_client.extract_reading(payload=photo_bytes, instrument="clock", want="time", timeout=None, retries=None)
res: 5:01
